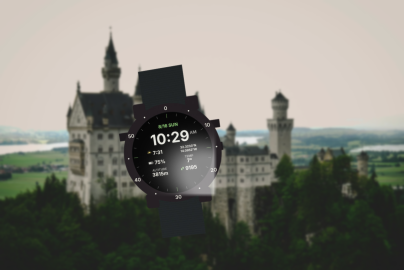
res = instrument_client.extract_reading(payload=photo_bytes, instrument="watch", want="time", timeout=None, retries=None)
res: 10:29
